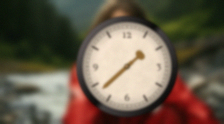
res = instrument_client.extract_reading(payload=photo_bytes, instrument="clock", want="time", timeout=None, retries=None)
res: 1:38
